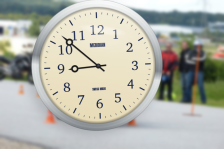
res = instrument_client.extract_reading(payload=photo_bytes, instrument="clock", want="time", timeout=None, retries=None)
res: 8:52
